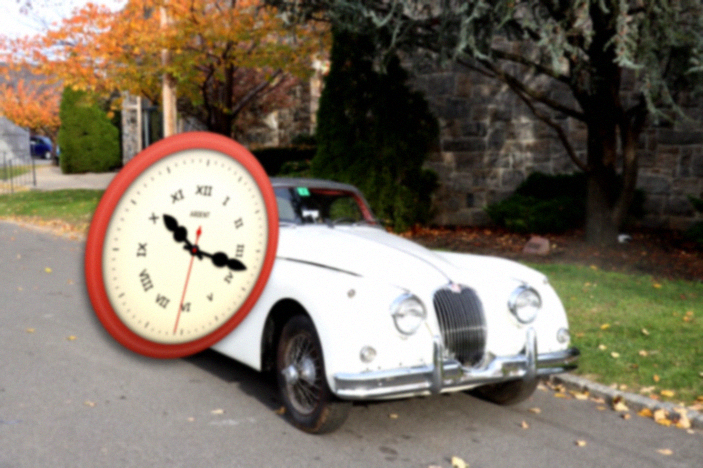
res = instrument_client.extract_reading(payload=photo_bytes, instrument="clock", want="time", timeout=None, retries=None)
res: 10:17:31
